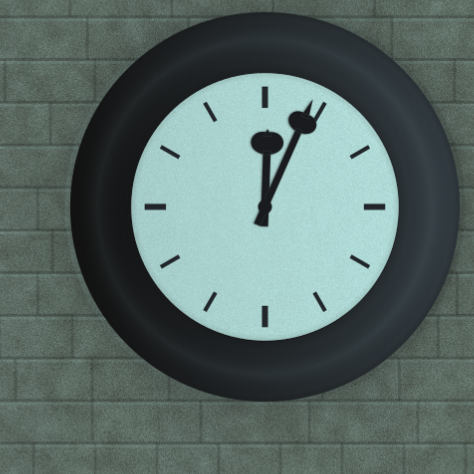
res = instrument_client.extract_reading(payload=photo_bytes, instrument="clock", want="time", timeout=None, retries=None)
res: 12:04
